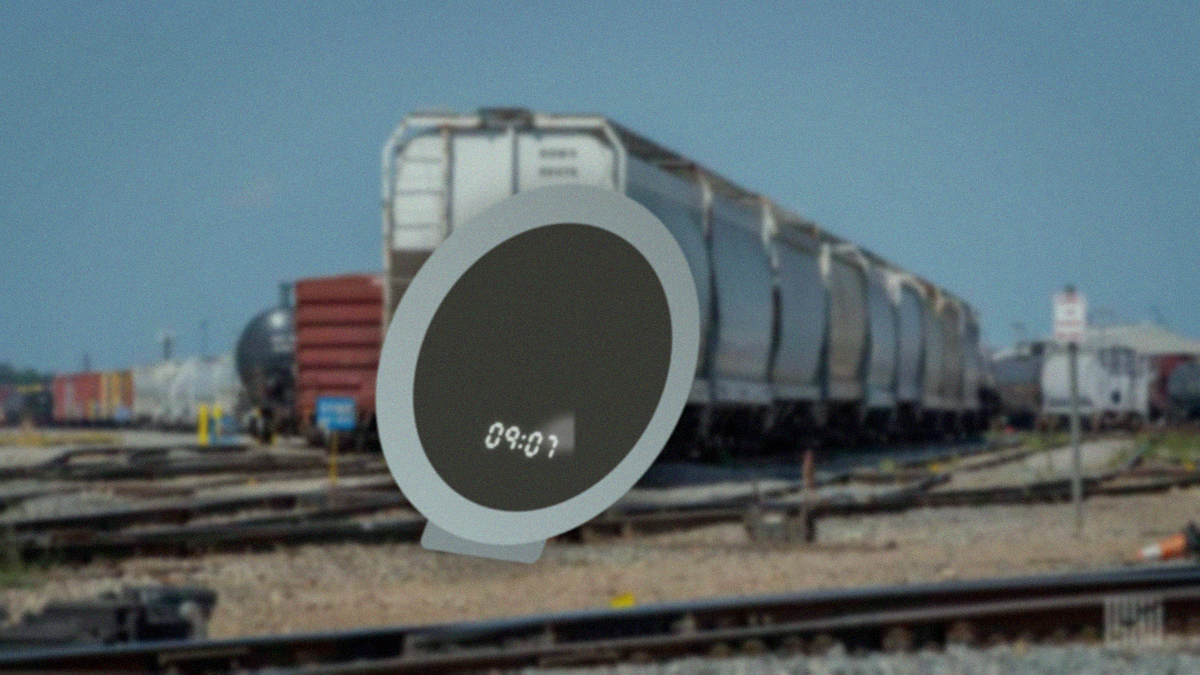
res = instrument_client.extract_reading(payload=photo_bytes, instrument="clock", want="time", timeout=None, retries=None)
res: 9:07
